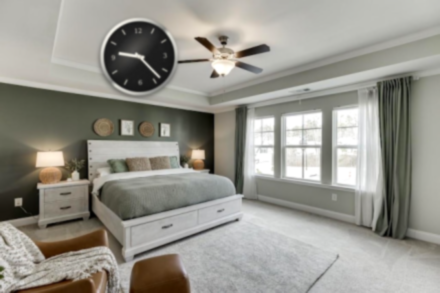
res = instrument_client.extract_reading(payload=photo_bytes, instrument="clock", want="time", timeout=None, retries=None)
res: 9:23
